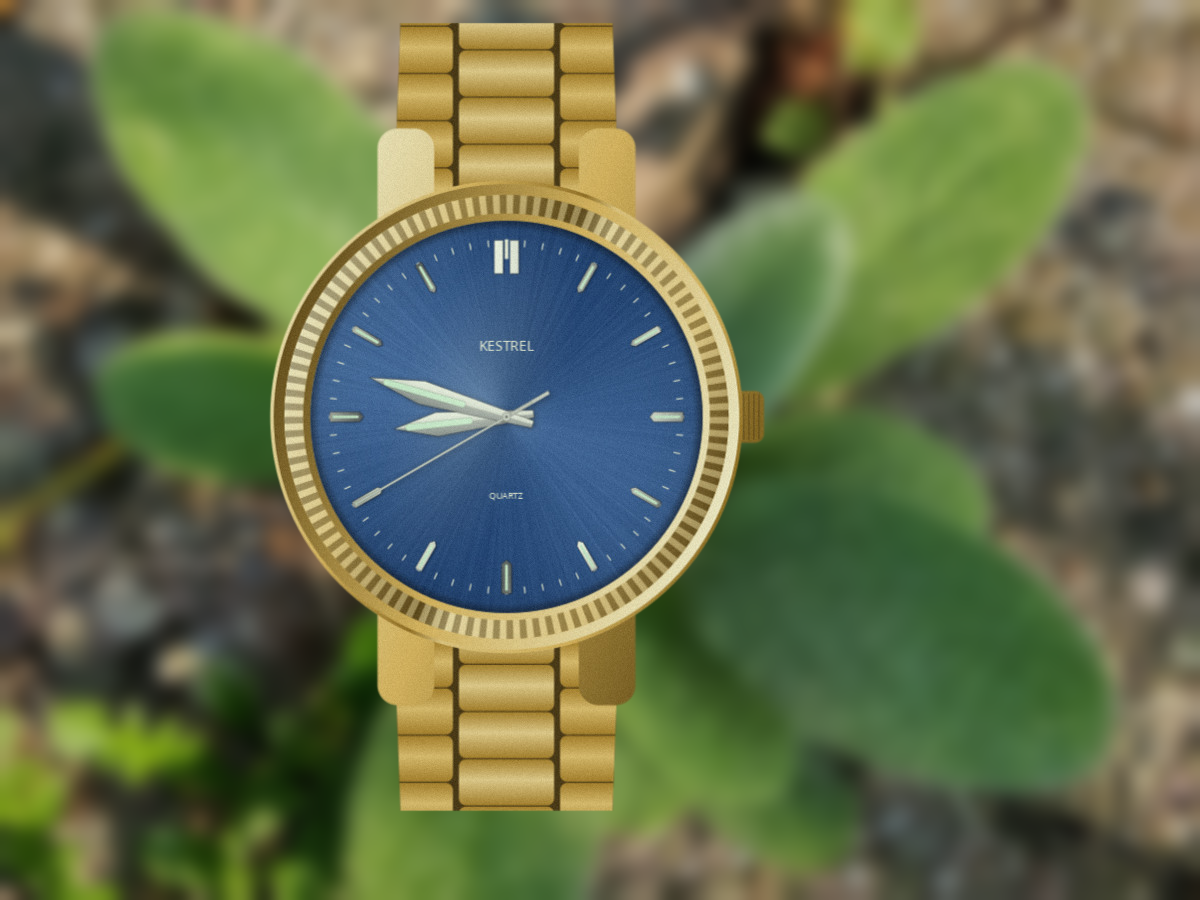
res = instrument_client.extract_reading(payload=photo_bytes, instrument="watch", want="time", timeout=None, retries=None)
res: 8:47:40
